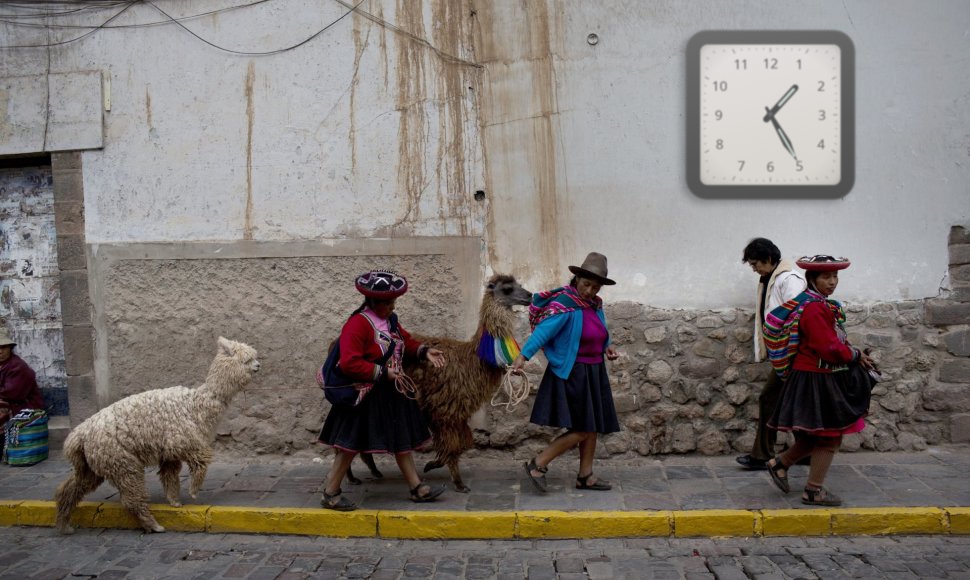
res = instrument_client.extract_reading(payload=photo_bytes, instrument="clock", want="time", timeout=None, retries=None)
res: 1:25
